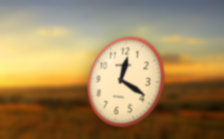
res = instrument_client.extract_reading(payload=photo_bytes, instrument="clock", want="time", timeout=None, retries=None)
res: 12:19
